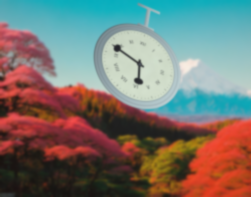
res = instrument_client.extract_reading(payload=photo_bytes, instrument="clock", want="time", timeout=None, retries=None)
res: 5:48
